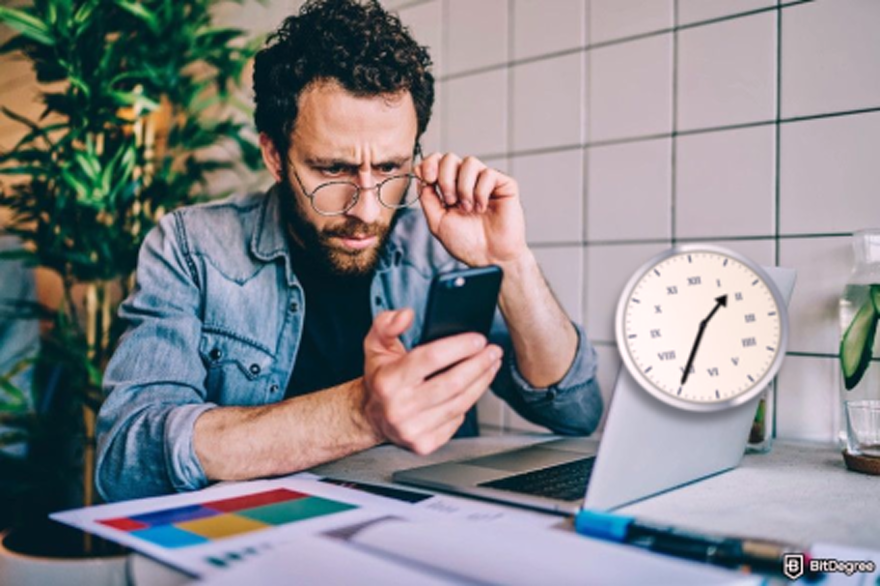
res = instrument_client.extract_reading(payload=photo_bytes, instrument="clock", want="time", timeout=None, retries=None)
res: 1:35
